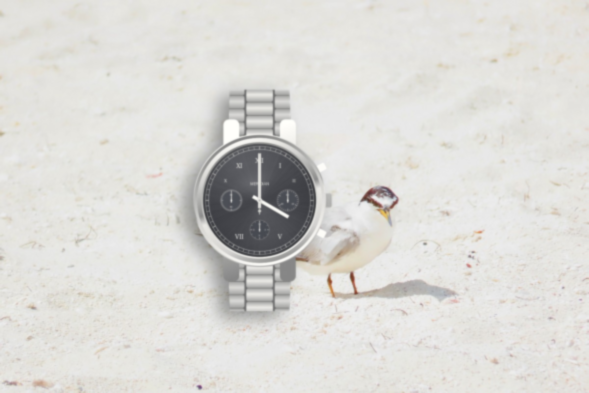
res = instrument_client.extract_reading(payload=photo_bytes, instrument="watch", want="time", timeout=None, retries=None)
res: 4:00
